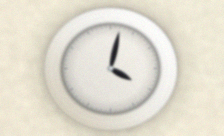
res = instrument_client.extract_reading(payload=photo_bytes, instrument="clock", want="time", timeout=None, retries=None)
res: 4:02
